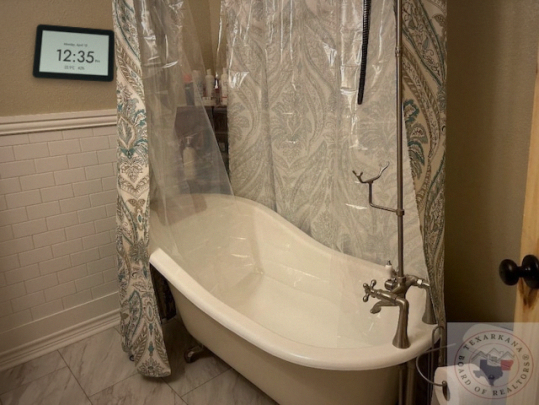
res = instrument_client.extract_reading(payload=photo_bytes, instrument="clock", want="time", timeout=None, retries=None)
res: 12:35
